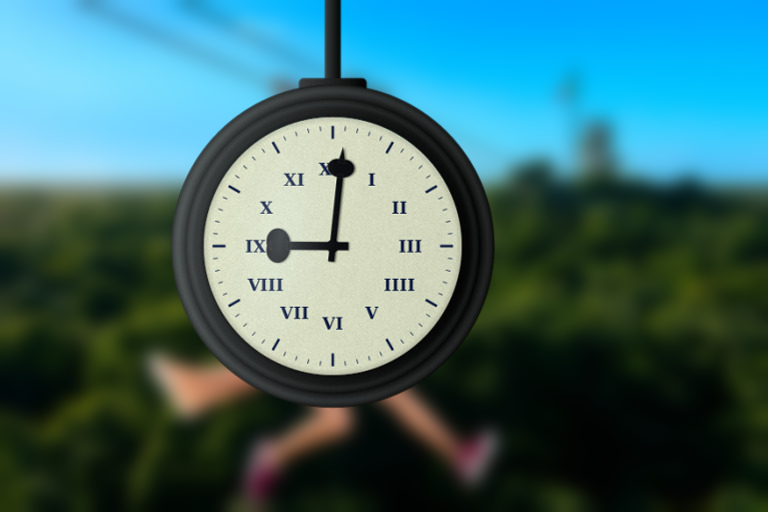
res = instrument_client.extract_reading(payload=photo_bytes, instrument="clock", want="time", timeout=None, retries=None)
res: 9:01
